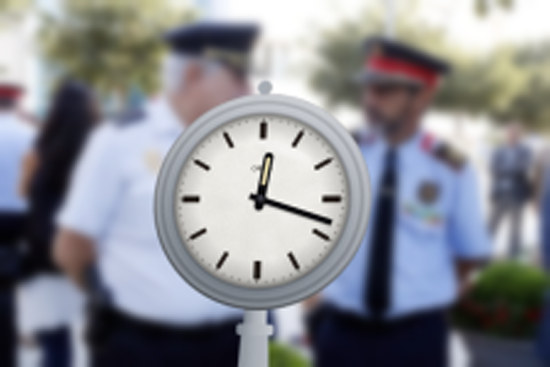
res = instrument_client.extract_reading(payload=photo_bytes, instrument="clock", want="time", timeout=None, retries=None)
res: 12:18
